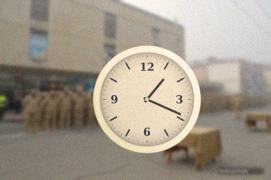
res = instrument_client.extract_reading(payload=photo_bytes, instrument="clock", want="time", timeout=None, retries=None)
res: 1:19
